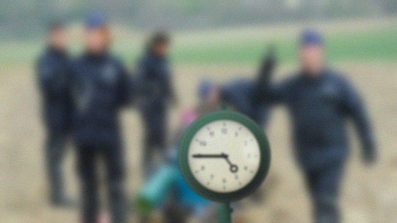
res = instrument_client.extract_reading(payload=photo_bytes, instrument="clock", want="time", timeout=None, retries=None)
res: 4:45
